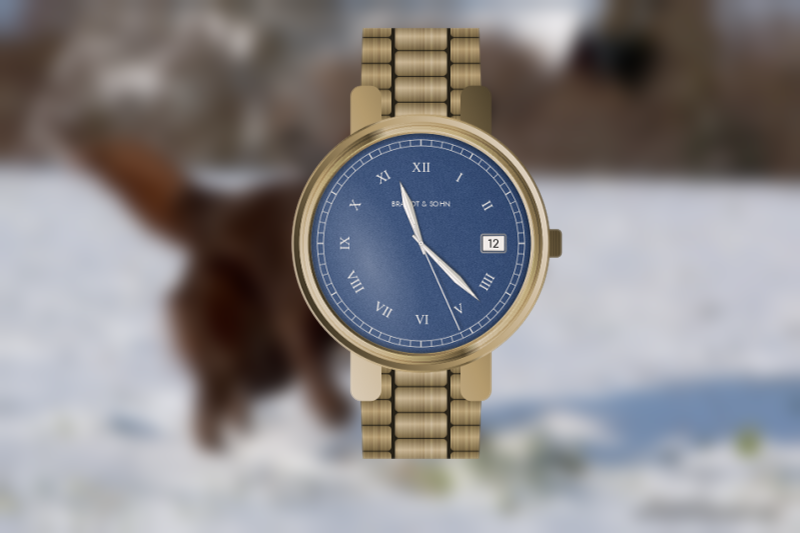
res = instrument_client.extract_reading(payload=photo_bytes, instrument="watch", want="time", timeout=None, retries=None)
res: 11:22:26
